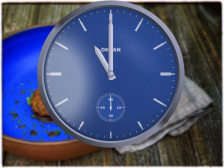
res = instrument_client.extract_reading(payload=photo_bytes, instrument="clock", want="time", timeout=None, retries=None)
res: 11:00
